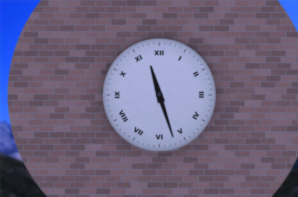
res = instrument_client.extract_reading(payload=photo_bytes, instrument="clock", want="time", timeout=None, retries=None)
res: 11:27
